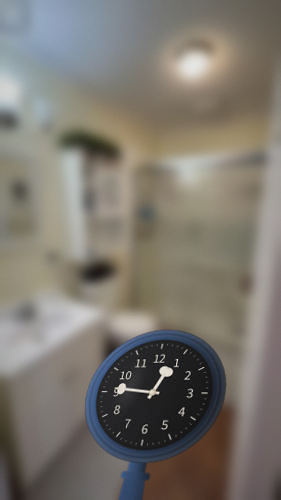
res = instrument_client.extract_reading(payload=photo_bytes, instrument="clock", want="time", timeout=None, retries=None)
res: 12:46
